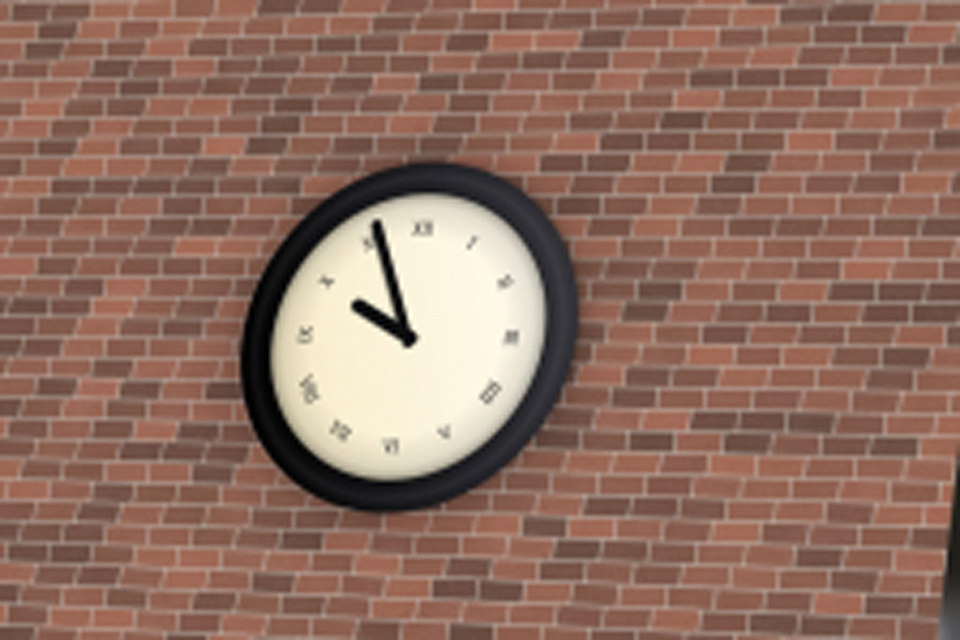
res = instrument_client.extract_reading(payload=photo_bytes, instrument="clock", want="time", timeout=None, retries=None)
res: 9:56
